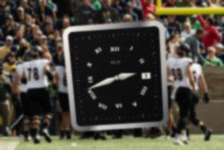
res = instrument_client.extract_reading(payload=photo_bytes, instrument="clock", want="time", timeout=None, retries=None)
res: 2:42
